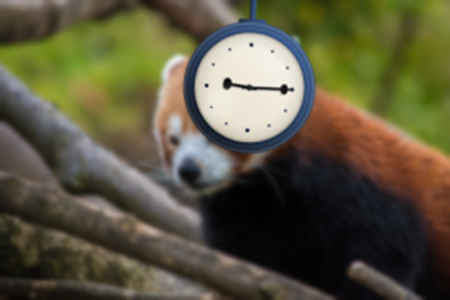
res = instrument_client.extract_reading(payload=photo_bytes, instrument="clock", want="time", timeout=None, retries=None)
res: 9:15
